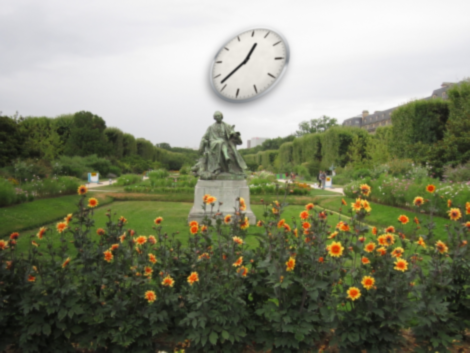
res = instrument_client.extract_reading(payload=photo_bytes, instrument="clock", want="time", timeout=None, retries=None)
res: 12:37
